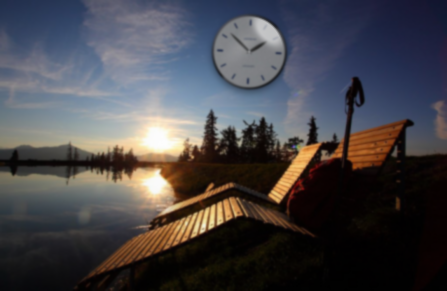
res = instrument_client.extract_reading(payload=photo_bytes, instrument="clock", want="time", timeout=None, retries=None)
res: 1:52
